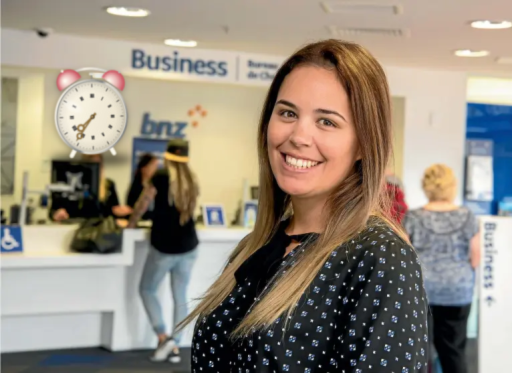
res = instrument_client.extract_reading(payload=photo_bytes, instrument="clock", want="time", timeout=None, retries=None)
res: 7:36
